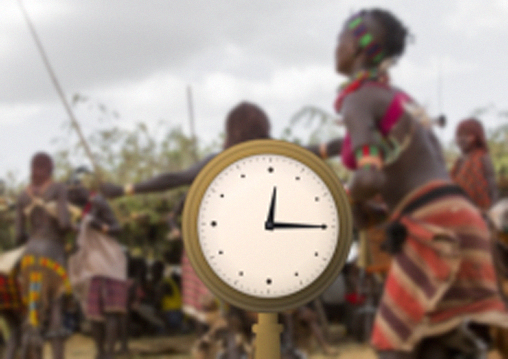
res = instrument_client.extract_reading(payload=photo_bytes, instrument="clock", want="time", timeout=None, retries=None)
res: 12:15
